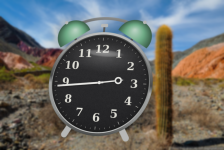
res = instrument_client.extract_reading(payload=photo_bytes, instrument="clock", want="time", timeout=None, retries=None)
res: 2:44
